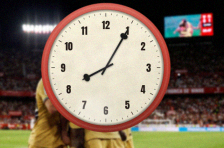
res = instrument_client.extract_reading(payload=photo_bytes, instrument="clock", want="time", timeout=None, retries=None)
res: 8:05
